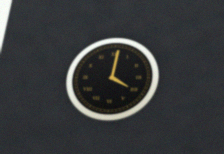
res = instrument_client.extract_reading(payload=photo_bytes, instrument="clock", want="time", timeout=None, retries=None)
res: 4:01
